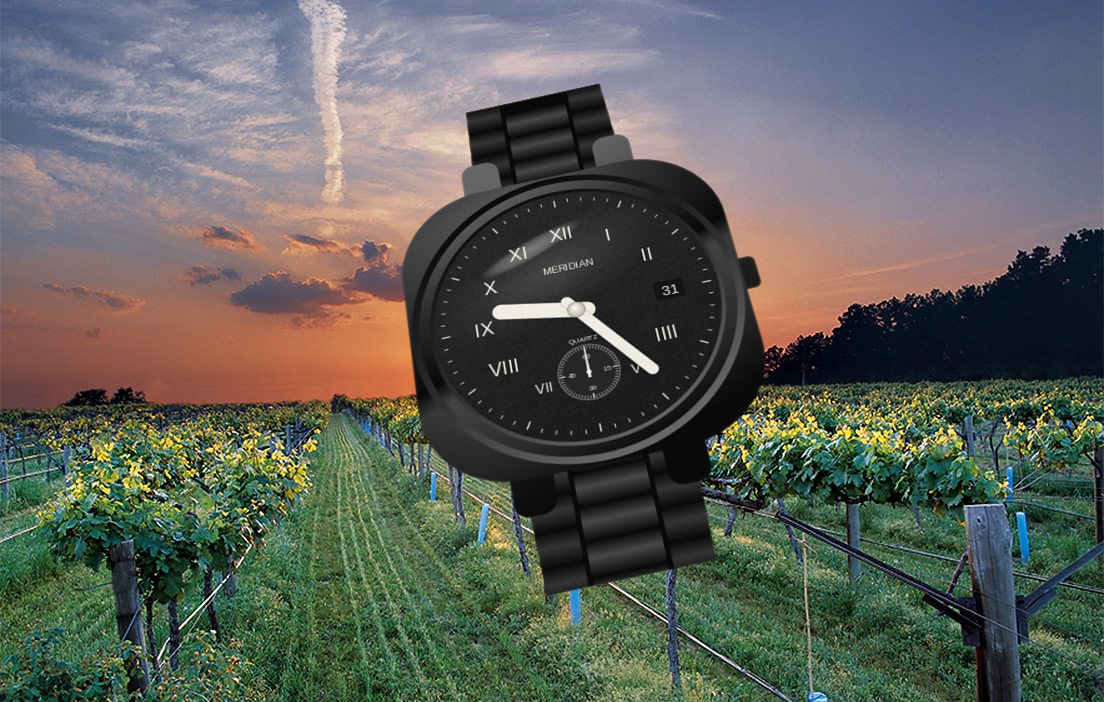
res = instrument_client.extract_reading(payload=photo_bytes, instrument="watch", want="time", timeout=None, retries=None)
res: 9:24
